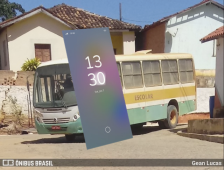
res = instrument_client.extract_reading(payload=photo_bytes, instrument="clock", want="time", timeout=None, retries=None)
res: 13:30
